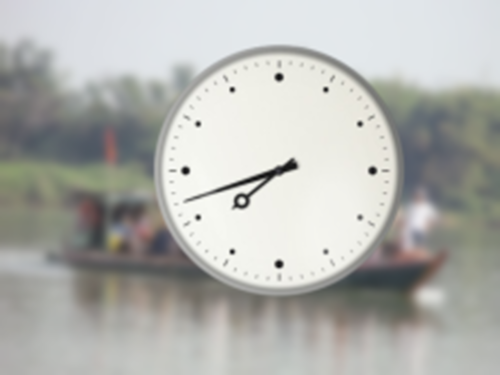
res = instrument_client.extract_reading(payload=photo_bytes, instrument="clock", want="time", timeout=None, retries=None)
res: 7:42
